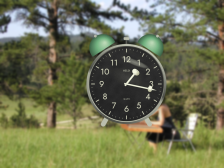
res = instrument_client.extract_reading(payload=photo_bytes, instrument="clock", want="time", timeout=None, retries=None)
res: 1:17
